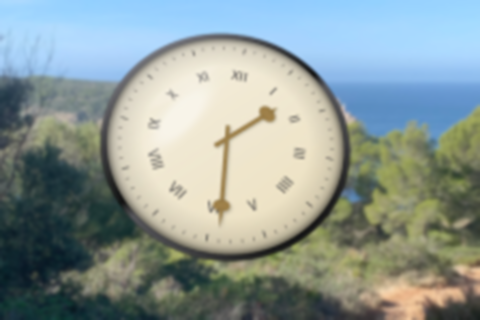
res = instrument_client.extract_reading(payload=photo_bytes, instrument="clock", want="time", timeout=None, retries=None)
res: 1:29
